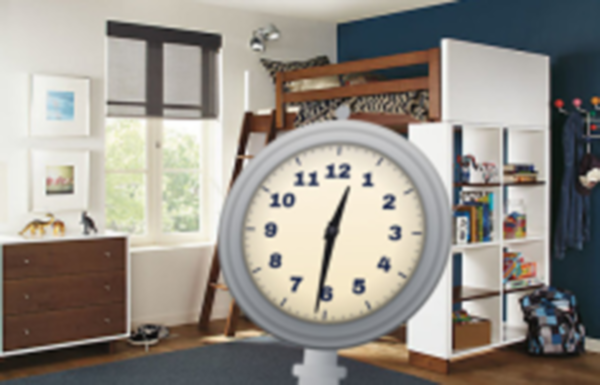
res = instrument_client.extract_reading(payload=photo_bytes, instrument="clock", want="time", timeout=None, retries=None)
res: 12:31
